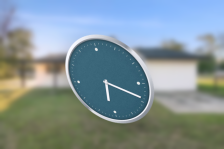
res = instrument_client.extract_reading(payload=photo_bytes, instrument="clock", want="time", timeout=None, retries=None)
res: 6:19
